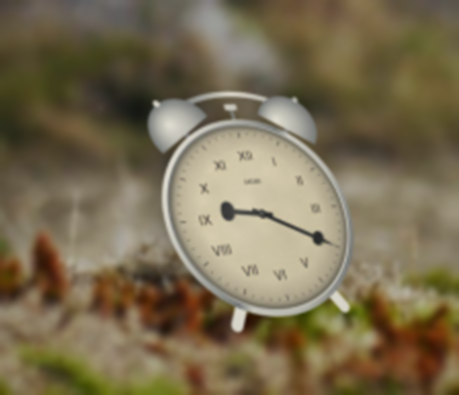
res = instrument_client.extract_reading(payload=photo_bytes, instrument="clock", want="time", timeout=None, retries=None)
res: 9:20
